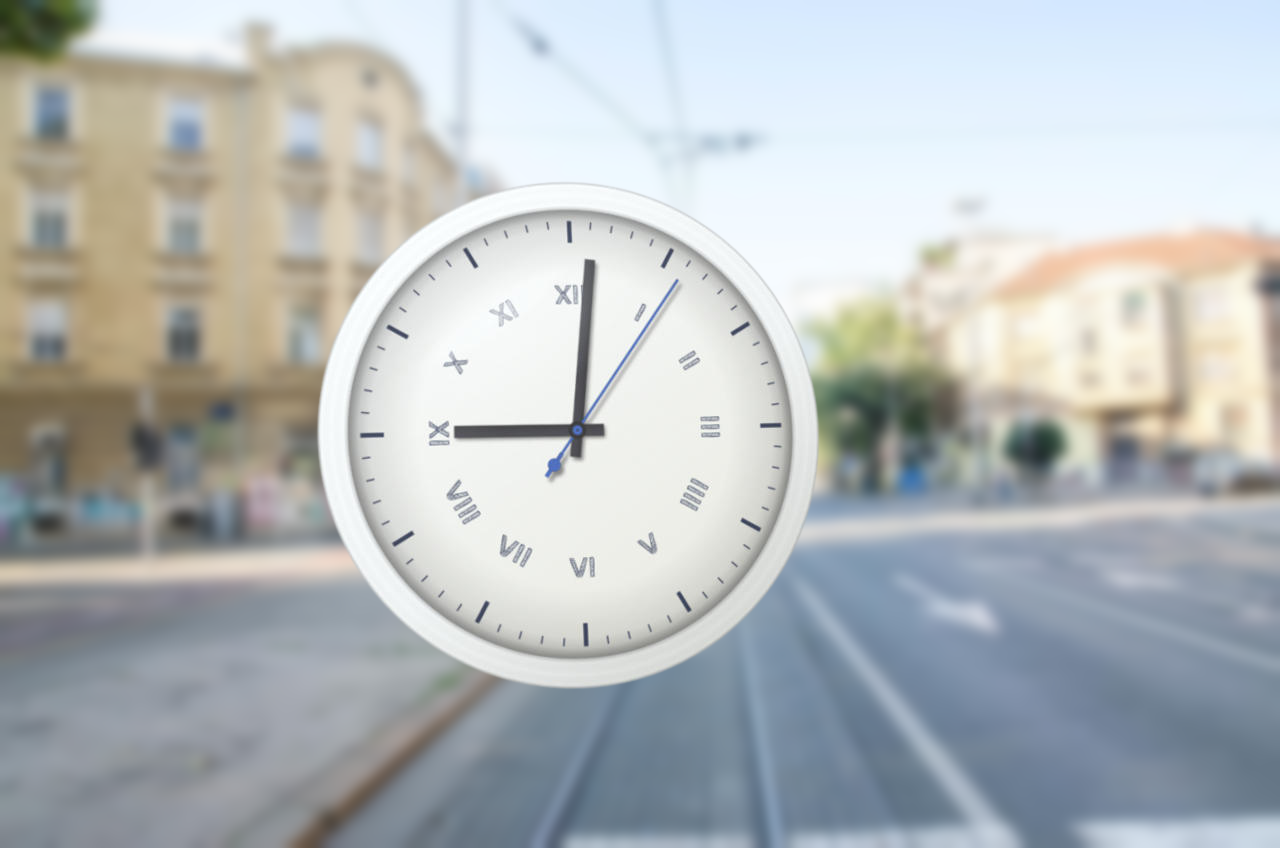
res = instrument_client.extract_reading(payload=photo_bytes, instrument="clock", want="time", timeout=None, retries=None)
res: 9:01:06
